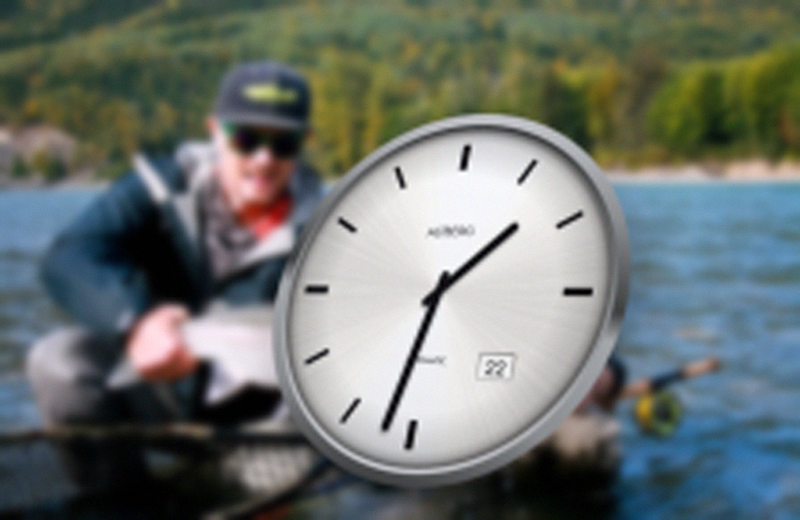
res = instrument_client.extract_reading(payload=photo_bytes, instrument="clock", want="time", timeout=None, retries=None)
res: 1:32
